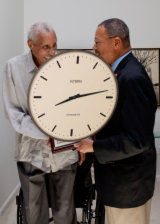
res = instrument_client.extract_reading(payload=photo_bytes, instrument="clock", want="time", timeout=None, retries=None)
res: 8:13
